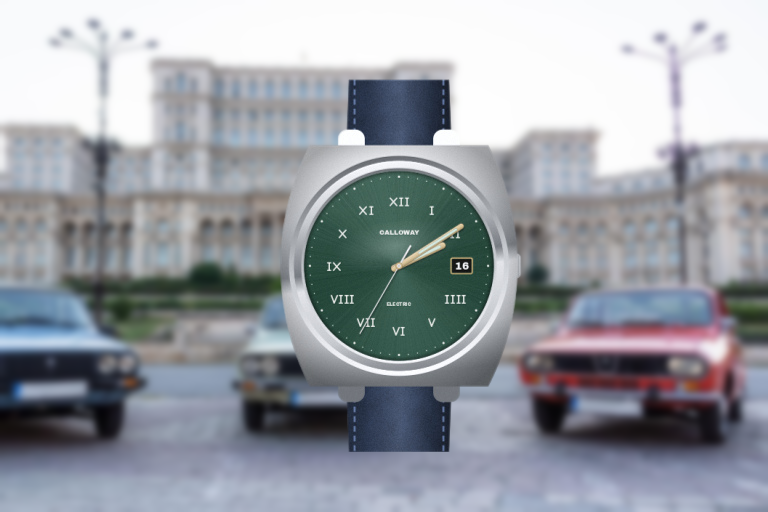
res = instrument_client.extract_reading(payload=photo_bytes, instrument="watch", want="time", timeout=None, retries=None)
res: 2:09:35
